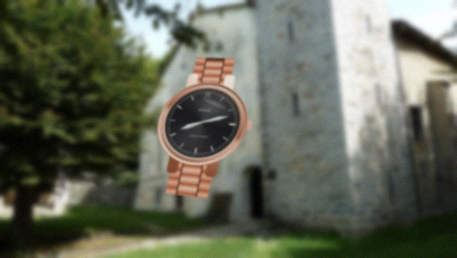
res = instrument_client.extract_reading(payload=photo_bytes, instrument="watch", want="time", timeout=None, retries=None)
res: 8:12
